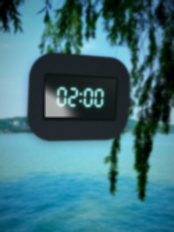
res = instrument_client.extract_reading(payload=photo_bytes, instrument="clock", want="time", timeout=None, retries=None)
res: 2:00
